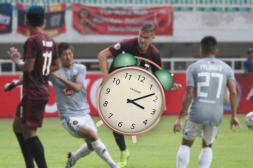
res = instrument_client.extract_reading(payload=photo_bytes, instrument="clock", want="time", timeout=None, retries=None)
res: 3:08
